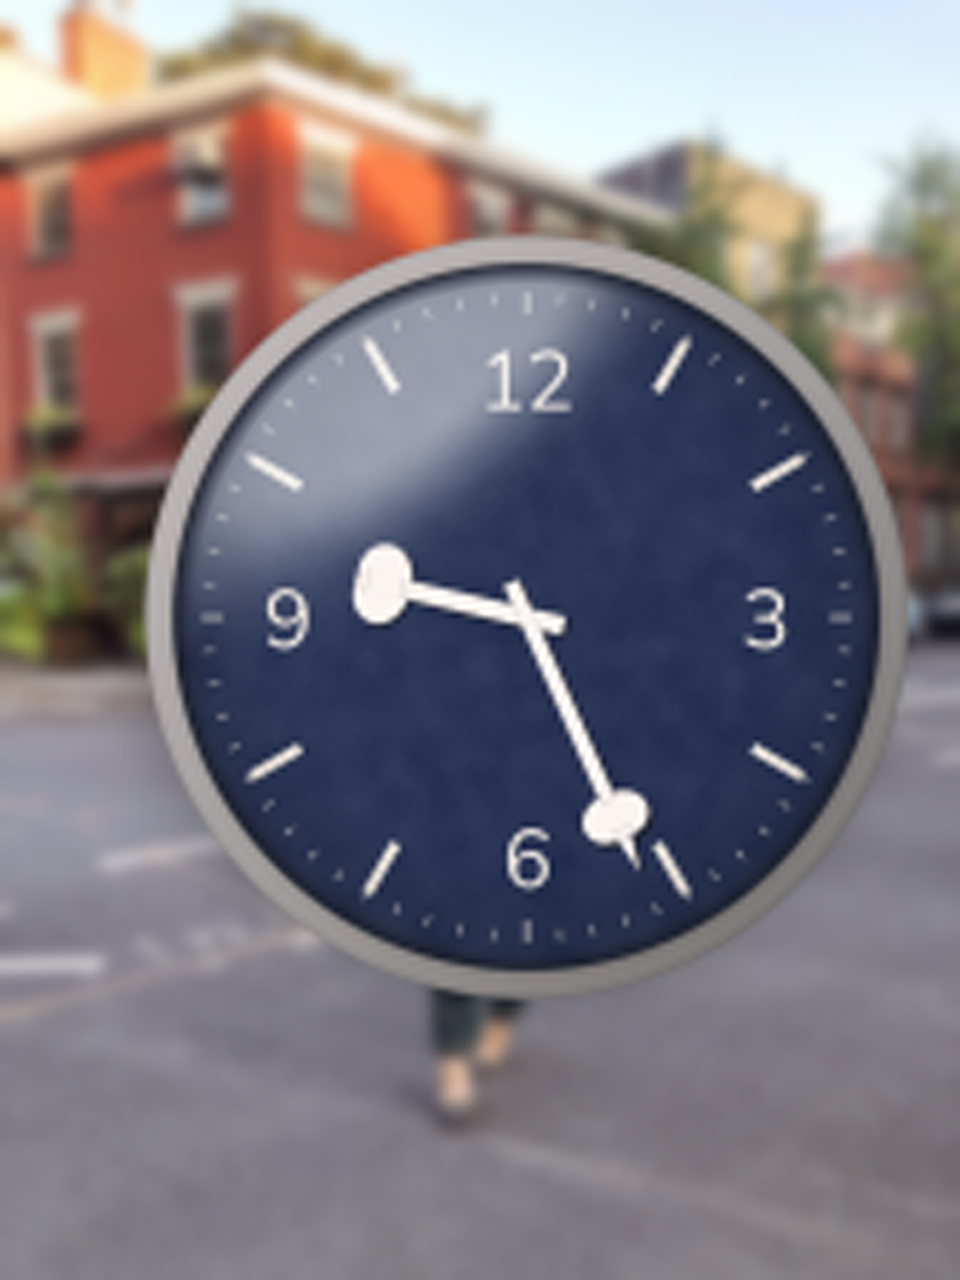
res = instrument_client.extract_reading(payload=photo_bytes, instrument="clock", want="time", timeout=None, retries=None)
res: 9:26
